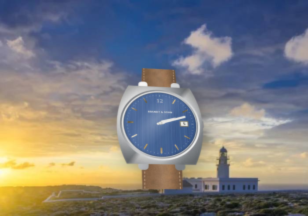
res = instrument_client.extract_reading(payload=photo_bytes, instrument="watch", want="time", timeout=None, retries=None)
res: 2:12
